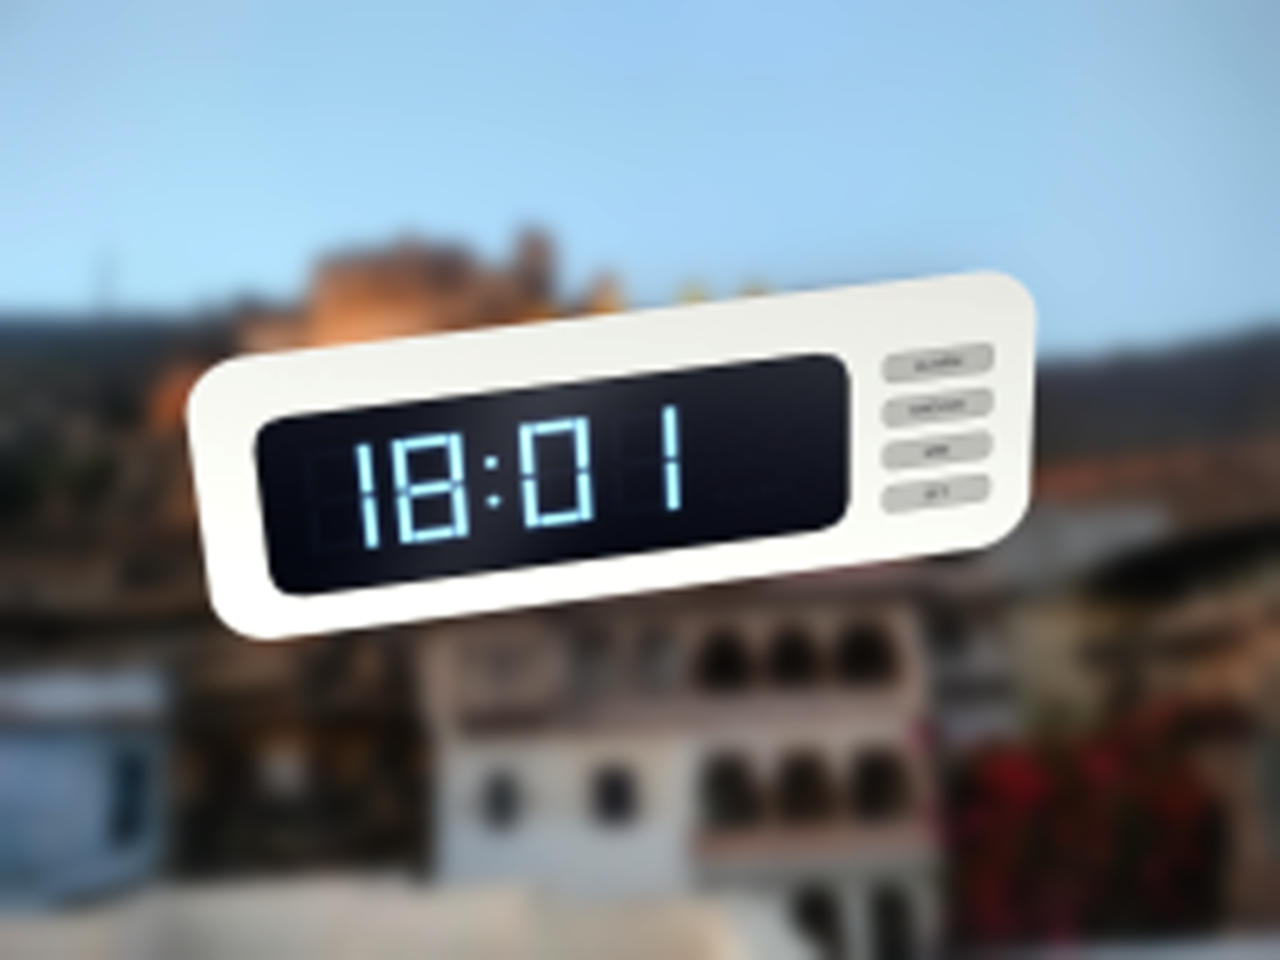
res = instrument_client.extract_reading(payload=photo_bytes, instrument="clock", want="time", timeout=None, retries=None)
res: 18:01
